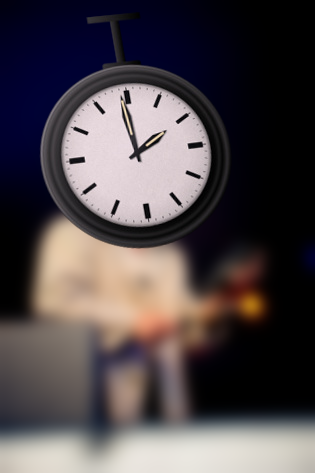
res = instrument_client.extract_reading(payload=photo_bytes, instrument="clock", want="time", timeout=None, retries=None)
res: 1:59
